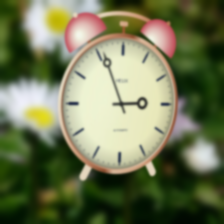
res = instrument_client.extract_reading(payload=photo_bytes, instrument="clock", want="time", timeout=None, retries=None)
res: 2:56
